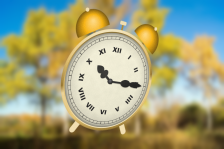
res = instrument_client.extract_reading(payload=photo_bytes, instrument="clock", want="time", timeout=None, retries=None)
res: 10:15
